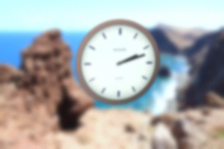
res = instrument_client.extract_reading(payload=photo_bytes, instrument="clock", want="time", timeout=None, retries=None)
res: 2:12
